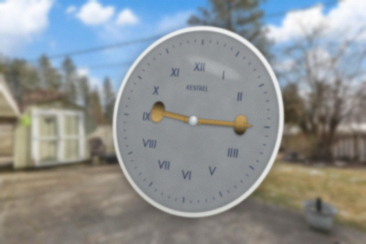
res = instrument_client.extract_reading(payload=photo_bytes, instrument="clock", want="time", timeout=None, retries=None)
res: 9:15
